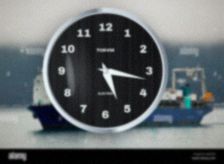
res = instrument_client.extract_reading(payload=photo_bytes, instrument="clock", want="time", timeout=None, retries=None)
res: 5:17
